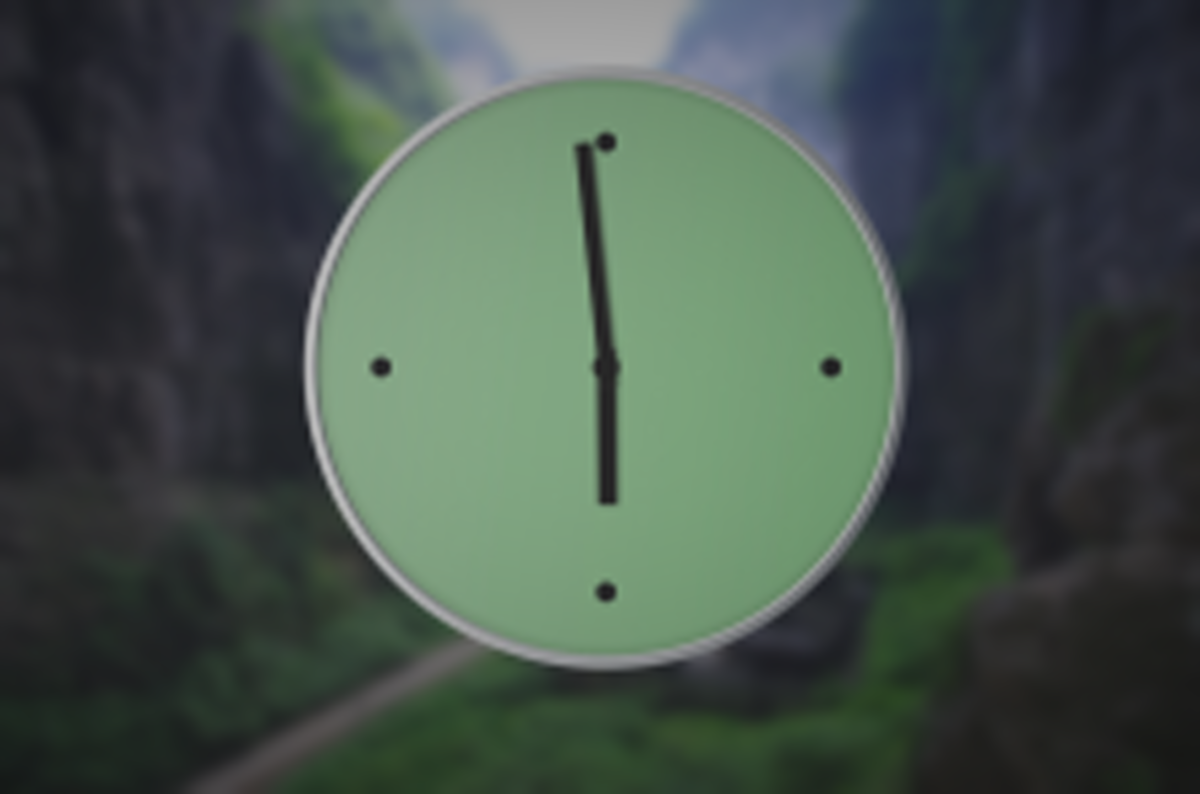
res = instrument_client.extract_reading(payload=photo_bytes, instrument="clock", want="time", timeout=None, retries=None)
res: 5:59
